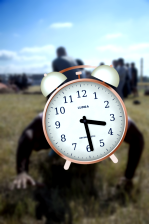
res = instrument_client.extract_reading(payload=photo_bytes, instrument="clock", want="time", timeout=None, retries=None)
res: 3:29
